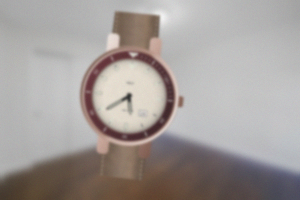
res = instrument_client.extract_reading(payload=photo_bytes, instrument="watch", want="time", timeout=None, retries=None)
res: 5:39
